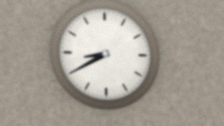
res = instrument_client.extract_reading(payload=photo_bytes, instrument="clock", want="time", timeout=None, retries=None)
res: 8:40
